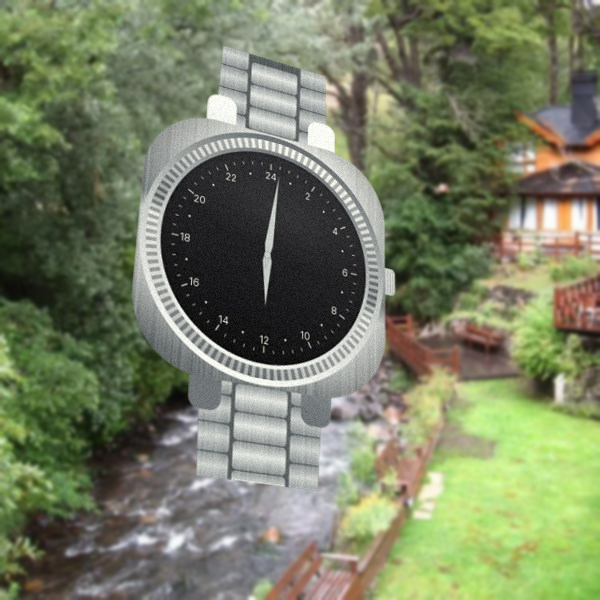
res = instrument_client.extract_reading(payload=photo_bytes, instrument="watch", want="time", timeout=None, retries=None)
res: 12:01
